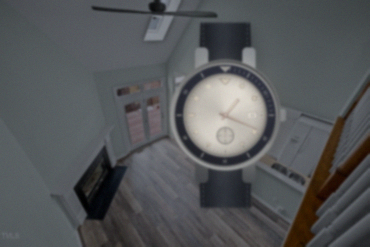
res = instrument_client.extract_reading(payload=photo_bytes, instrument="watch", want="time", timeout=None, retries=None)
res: 1:19
